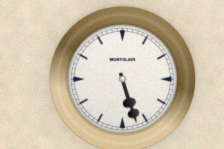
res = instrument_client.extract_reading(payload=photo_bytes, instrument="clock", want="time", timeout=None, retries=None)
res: 5:27
